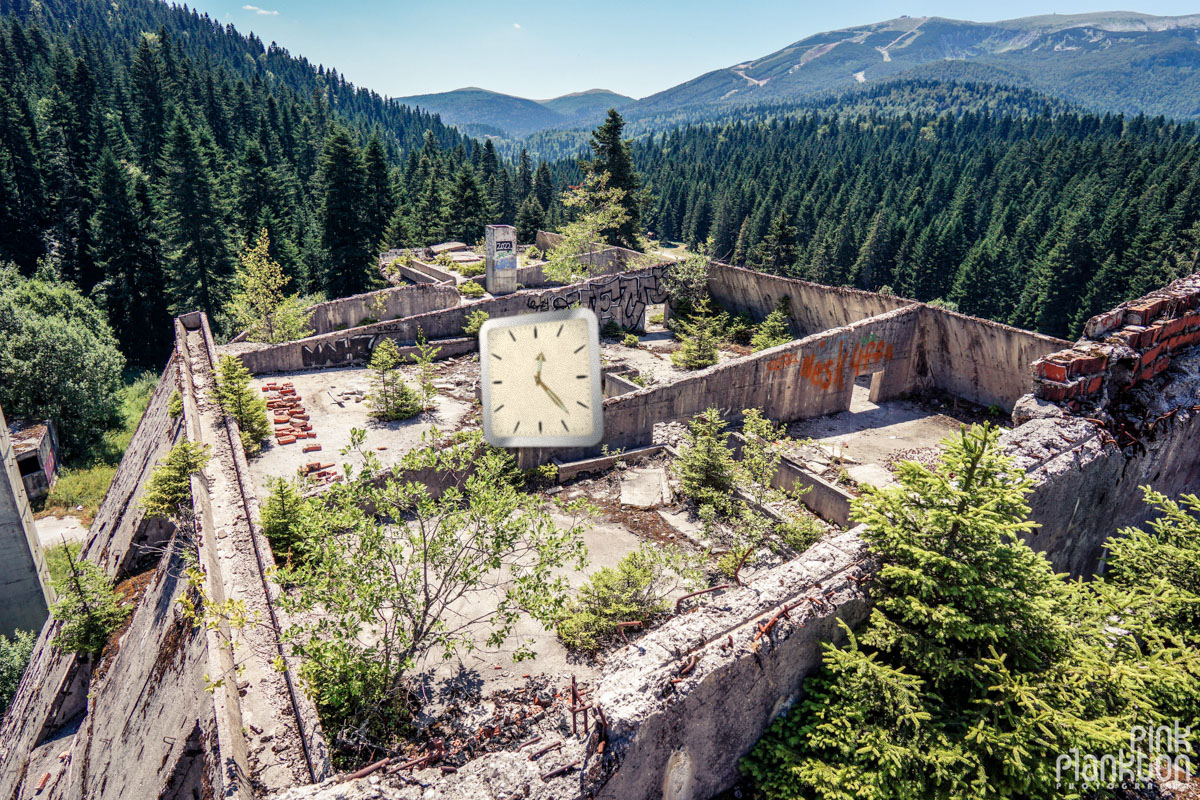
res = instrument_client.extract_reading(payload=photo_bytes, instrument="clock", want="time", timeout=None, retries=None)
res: 12:23
